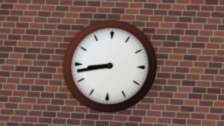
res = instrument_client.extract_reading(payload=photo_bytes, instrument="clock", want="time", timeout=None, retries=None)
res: 8:43
